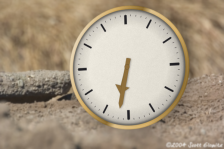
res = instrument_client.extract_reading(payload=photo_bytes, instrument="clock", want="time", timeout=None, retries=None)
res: 6:32
